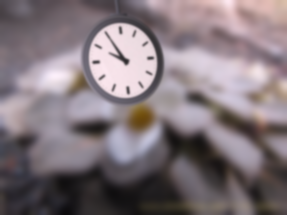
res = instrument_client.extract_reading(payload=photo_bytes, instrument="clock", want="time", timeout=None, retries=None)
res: 9:55
